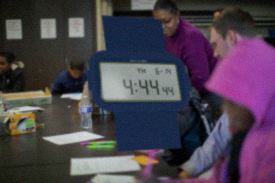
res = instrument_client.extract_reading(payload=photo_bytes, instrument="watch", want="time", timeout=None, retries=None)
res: 4:44:44
